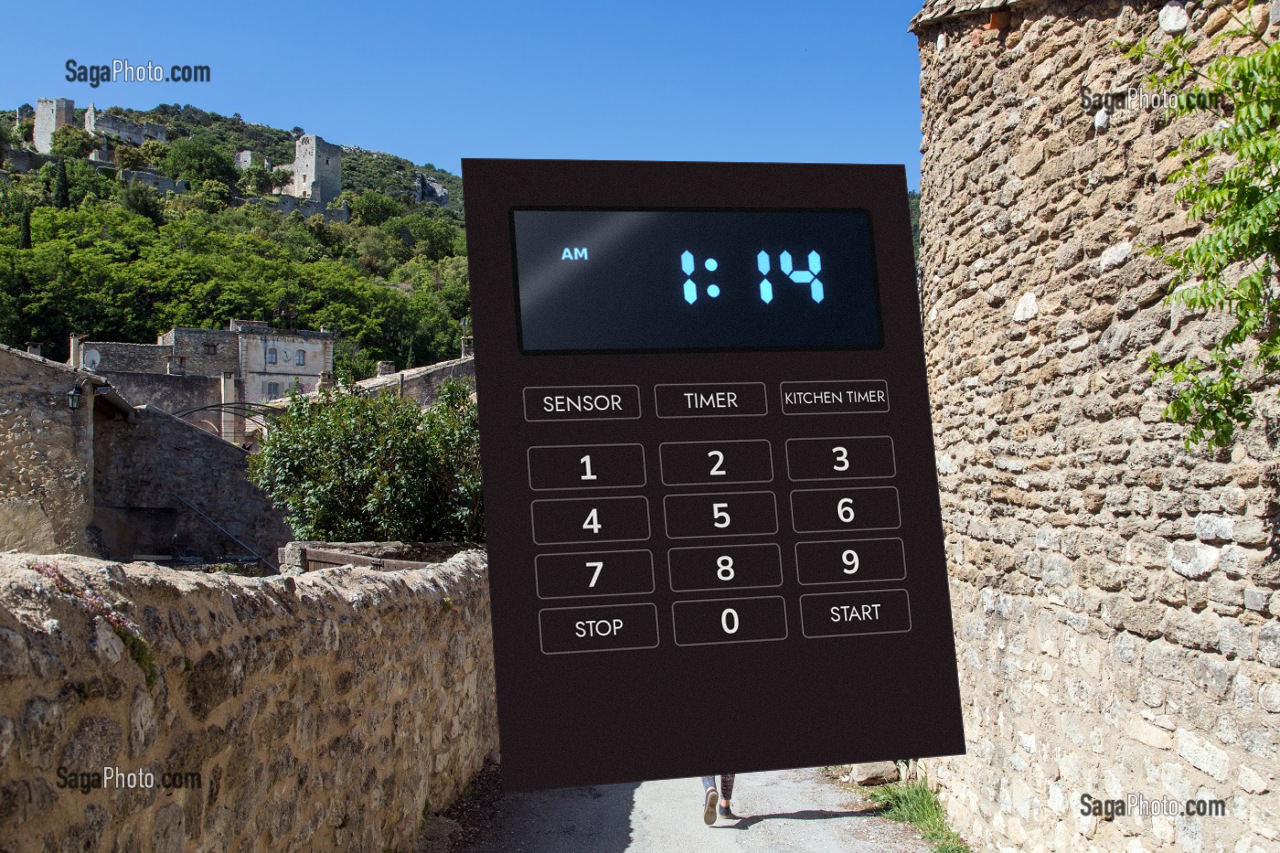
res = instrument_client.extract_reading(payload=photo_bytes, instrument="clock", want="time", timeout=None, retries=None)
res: 1:14
